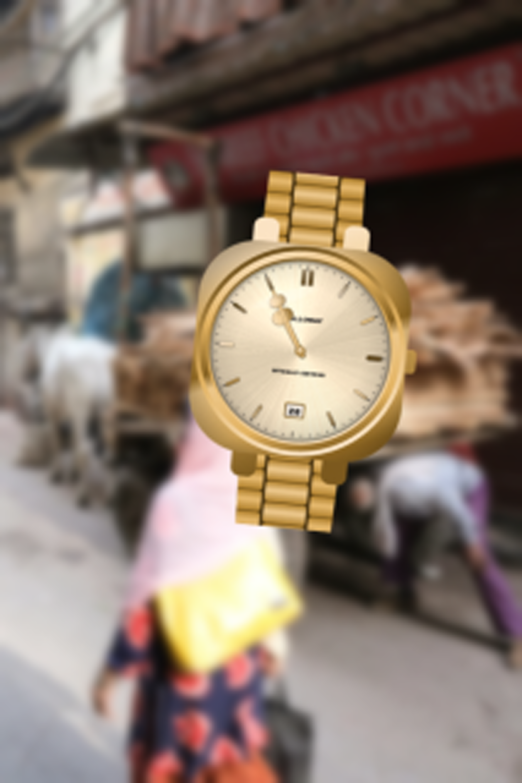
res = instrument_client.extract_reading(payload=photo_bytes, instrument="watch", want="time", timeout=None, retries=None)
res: 10:55
